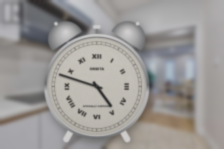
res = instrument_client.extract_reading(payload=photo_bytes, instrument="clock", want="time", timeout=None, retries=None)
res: 4:48
